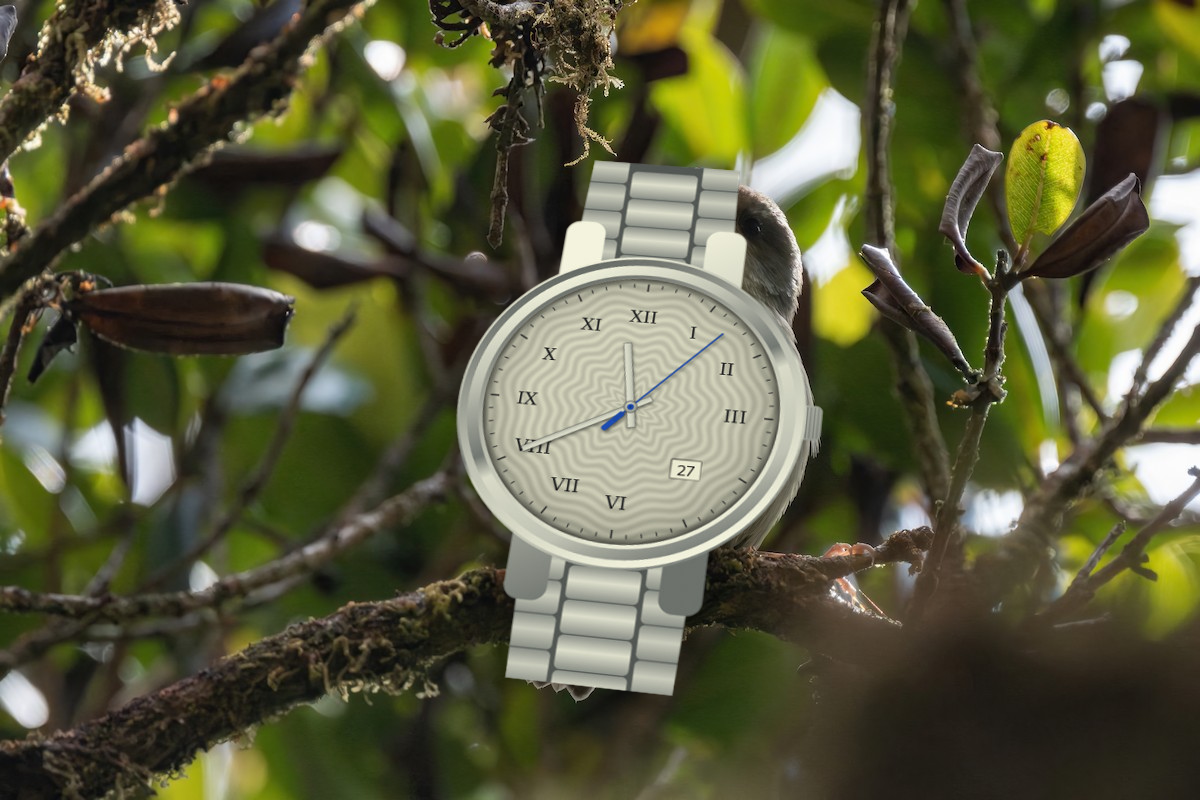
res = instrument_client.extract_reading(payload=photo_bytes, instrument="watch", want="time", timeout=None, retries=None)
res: 11:40:07
